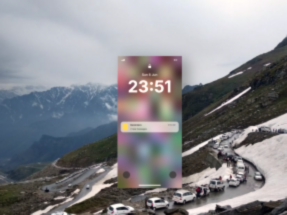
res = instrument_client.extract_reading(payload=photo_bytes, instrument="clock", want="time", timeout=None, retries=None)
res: 23:51
